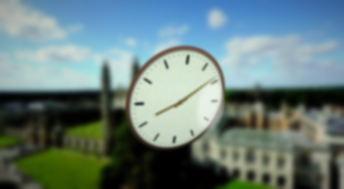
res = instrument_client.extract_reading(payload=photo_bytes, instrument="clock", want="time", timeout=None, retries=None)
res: 8:09
